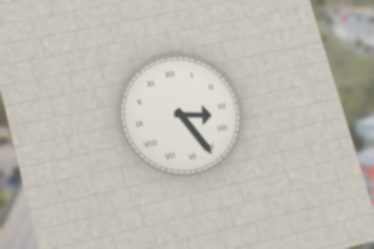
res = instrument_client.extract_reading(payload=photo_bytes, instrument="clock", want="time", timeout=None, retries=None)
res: 3:26
